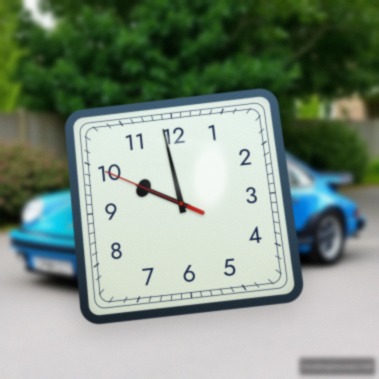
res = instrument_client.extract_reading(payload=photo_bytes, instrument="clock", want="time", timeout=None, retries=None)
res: 9:58:50
